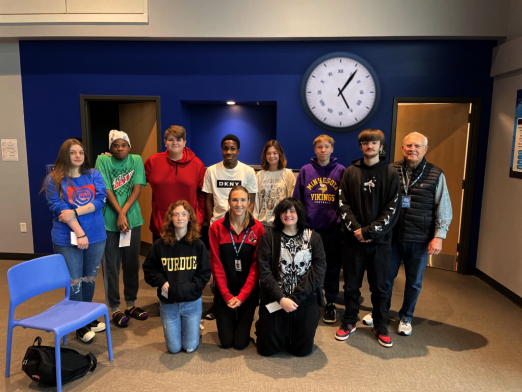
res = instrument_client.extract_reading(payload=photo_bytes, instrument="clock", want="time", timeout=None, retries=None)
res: 5:06
